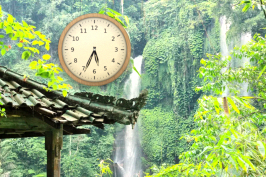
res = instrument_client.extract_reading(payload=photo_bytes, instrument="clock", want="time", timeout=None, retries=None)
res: 5:34
